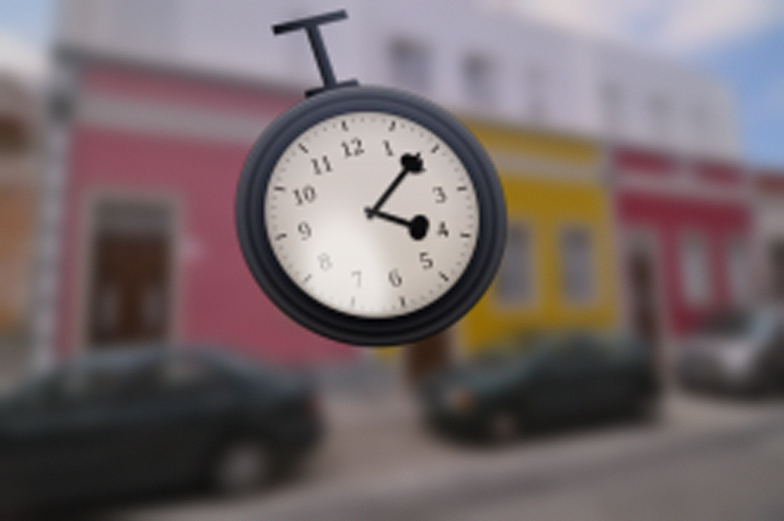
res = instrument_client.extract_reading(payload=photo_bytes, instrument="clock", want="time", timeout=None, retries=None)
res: 4:09
